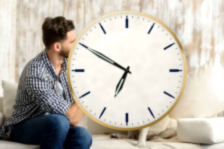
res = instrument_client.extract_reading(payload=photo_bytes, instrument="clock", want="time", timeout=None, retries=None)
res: 6:50
